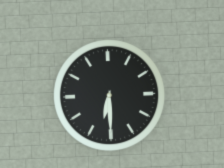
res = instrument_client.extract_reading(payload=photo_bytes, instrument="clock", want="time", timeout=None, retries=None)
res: 6:30
